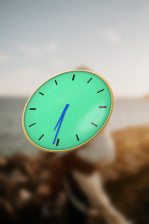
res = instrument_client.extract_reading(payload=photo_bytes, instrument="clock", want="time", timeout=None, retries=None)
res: 6:31
